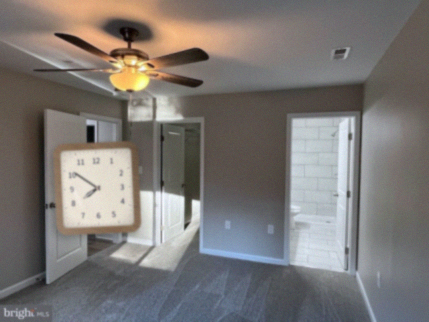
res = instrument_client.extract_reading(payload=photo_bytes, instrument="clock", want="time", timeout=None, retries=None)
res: 7:51
